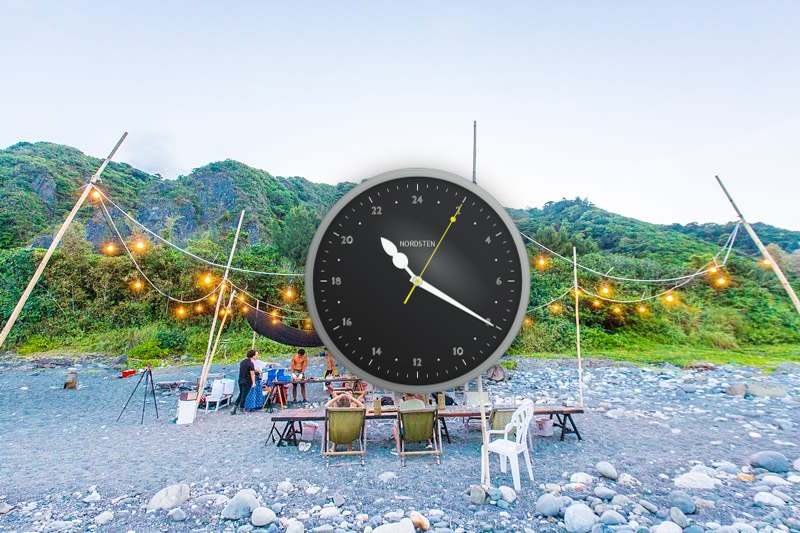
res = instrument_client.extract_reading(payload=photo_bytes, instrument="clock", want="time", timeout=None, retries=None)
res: 21:20:05
